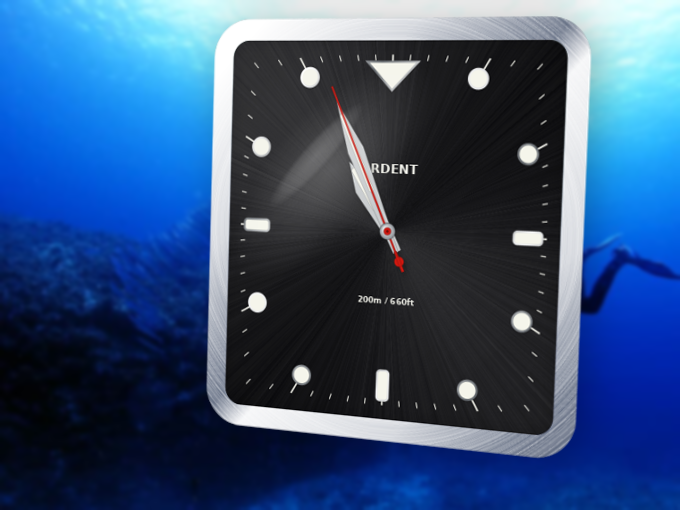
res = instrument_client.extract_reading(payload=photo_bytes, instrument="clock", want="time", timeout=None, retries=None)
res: 10:55:56
